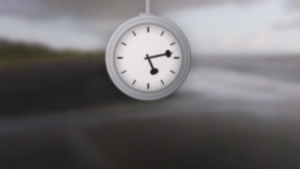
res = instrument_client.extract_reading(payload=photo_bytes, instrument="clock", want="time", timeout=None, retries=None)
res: 5:13
